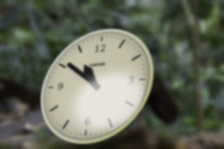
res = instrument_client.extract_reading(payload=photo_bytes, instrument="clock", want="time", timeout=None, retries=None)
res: 10:51
